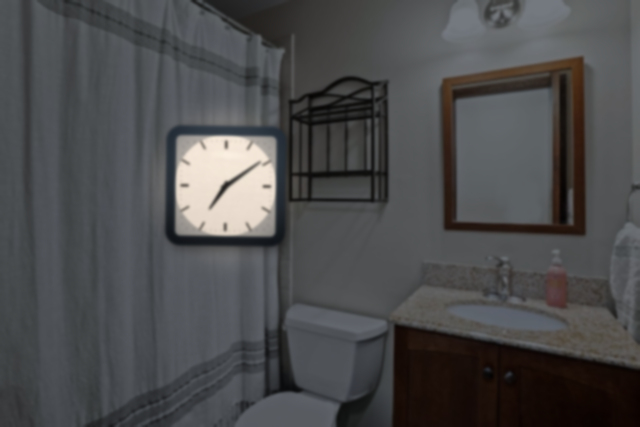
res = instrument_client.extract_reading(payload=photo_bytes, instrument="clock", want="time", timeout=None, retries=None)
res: 7:09
